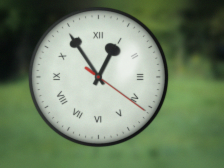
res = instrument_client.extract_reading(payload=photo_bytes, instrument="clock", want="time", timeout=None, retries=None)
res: 12:54:21
